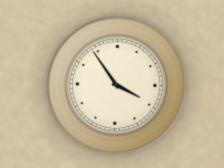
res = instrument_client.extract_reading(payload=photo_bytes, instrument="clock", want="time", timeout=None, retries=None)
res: 3:54
